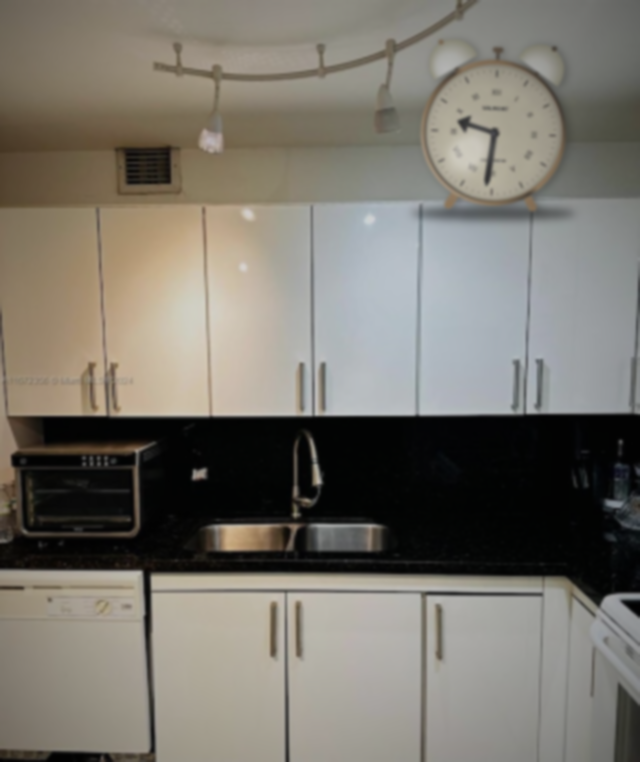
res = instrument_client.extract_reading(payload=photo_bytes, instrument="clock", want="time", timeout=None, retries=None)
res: 9:31
